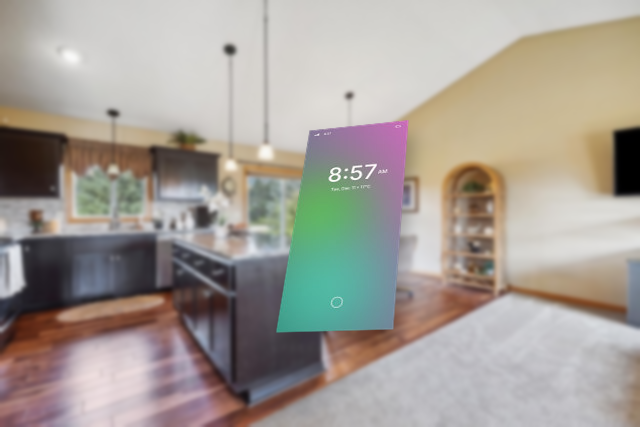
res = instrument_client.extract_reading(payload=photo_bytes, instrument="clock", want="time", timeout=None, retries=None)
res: 8:57
